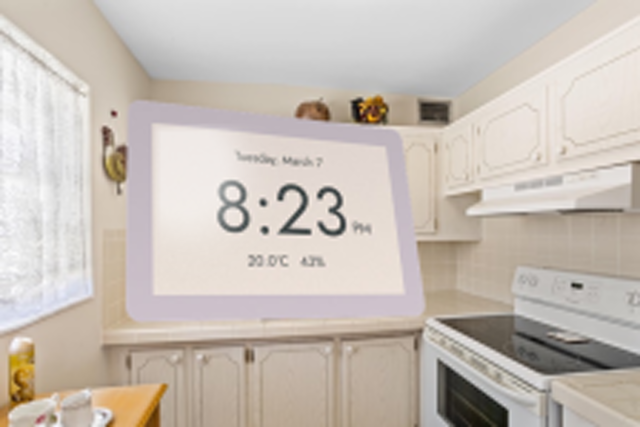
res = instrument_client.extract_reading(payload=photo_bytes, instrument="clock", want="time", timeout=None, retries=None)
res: 8:23
